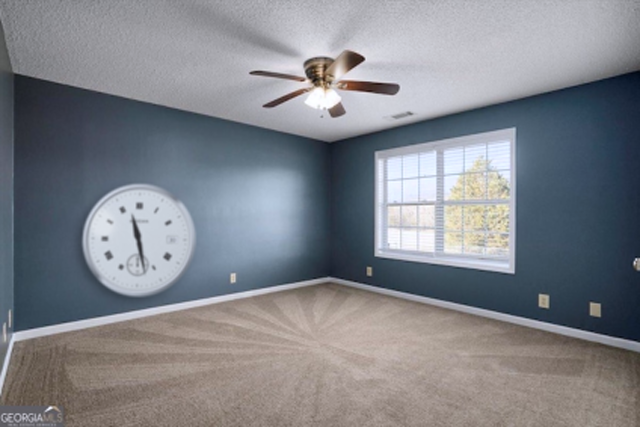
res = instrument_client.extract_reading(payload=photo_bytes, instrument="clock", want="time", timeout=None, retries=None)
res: 11:28
